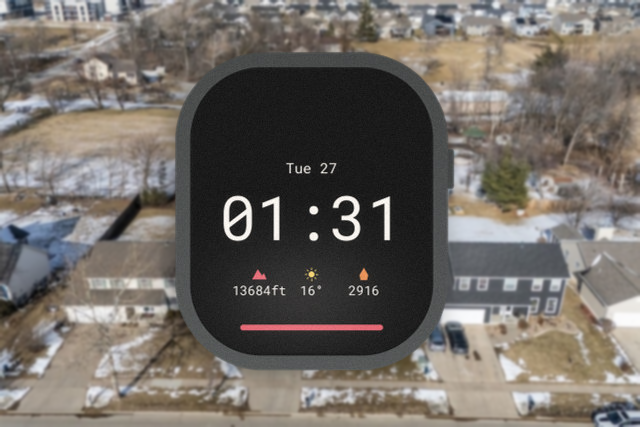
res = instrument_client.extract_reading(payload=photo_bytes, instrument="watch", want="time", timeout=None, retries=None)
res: 1:31
